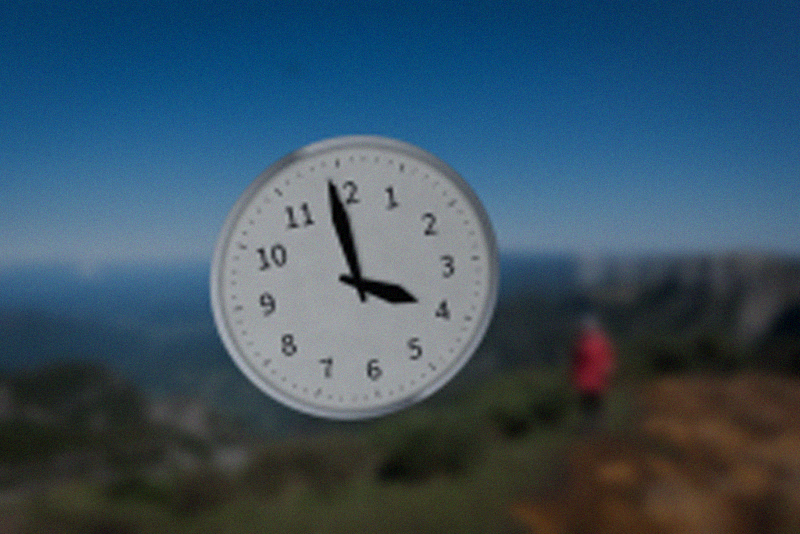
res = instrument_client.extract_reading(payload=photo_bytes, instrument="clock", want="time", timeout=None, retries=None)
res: 3:59
